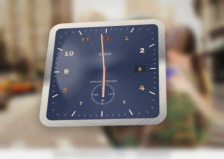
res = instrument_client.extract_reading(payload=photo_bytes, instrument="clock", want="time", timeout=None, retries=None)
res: 5:59
